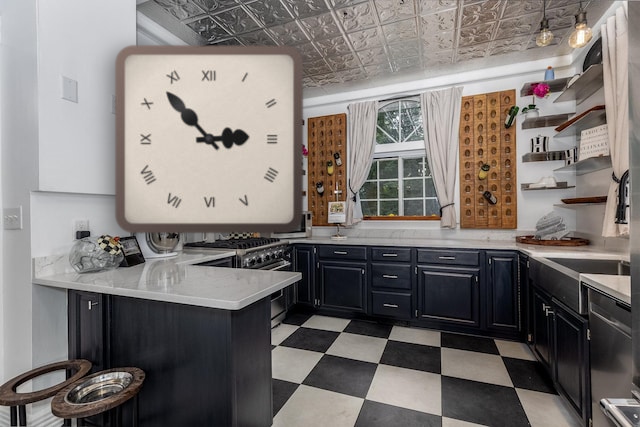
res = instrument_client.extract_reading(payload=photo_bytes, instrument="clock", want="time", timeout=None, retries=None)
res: 2:53
